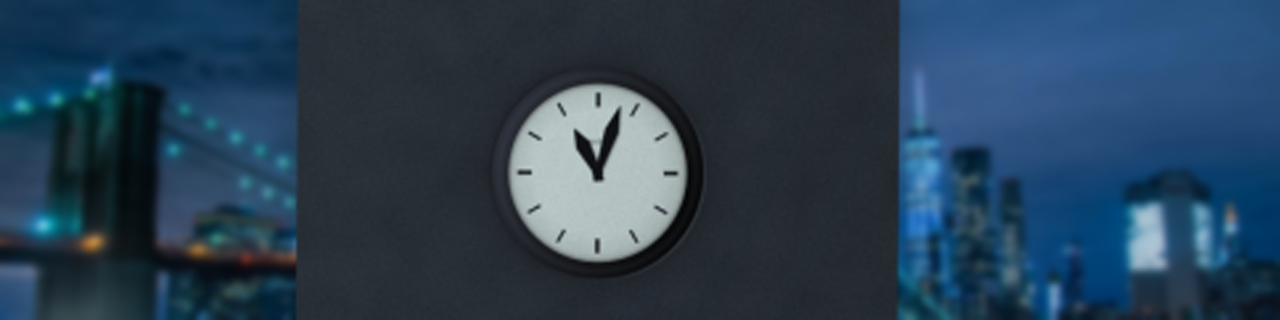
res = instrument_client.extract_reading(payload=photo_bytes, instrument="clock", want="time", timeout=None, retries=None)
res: 11:03
